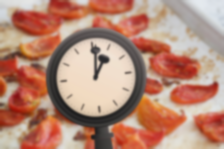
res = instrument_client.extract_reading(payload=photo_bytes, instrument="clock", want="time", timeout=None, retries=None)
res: 1:01
